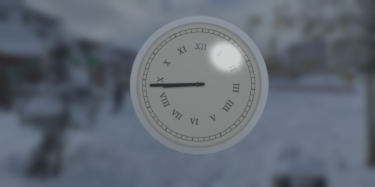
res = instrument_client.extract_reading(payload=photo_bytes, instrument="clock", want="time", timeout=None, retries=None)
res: 8:44
